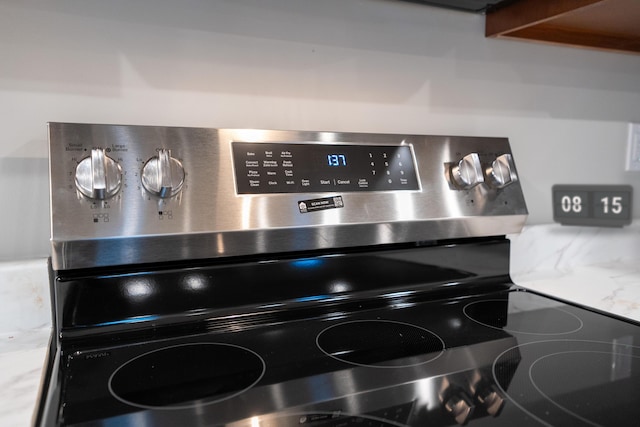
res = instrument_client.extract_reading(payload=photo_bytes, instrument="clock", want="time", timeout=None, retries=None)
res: 8:15
